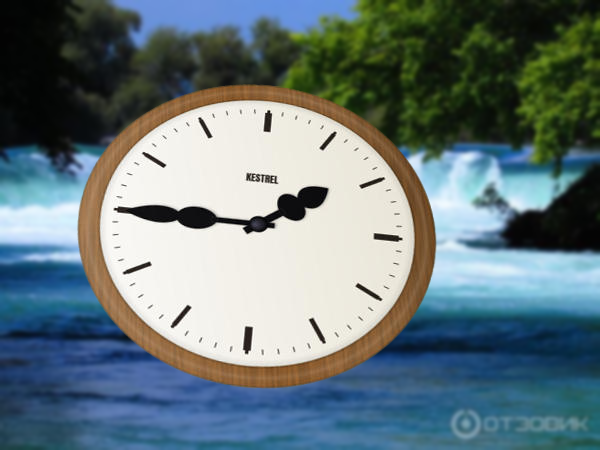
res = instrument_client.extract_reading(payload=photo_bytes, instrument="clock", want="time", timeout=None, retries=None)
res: 1:45
